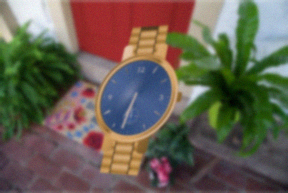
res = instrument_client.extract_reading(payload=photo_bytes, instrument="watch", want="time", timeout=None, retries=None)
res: 6:32
